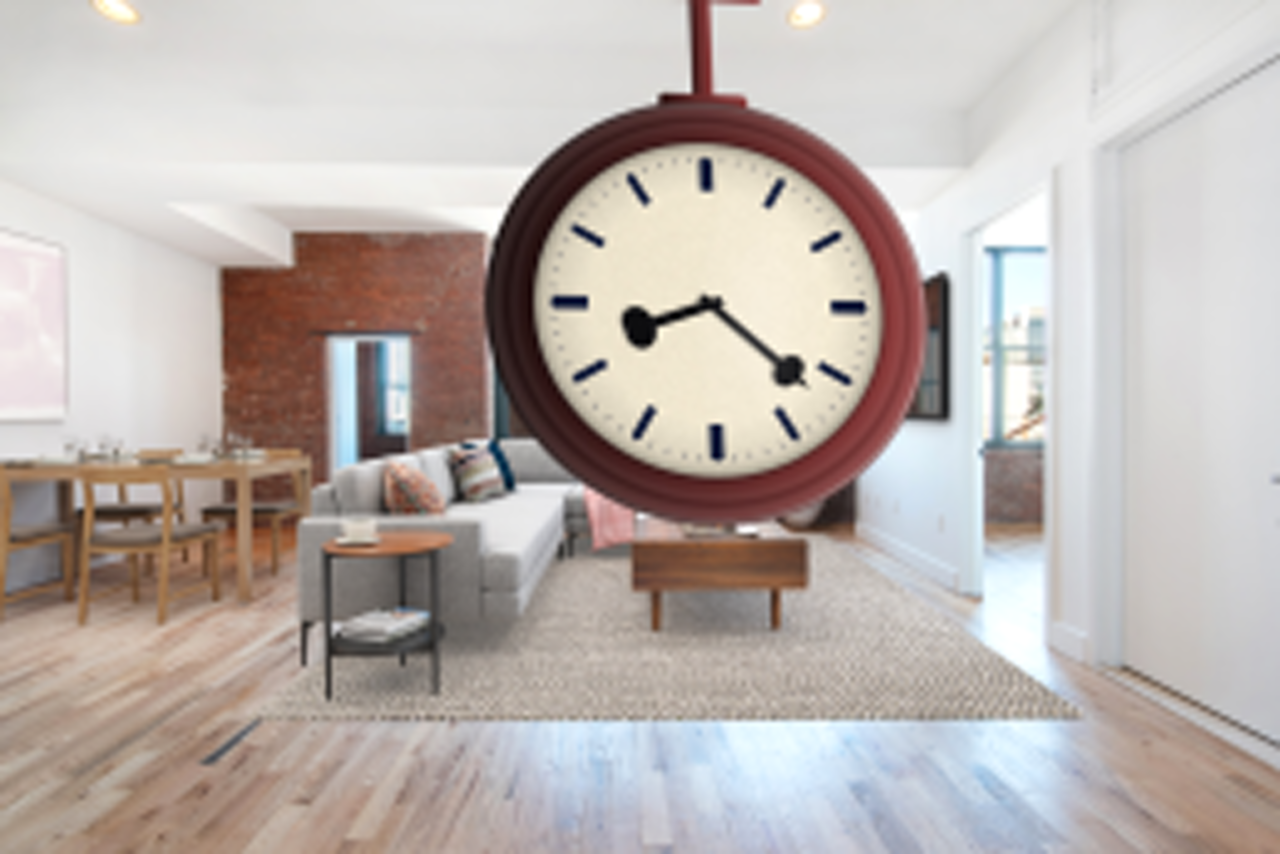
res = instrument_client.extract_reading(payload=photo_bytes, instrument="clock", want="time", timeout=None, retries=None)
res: 8:22
